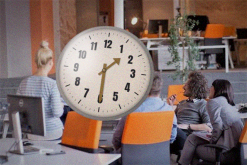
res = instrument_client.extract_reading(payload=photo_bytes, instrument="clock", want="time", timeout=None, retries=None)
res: 1:30
